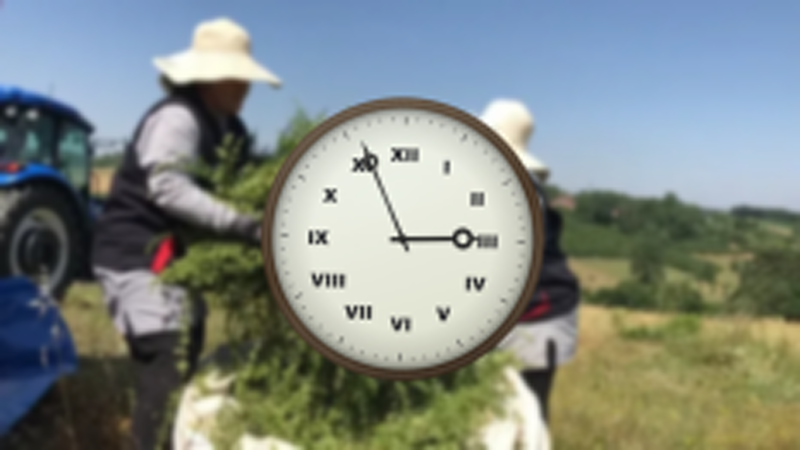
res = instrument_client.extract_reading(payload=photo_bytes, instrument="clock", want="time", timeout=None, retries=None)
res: 2:56
